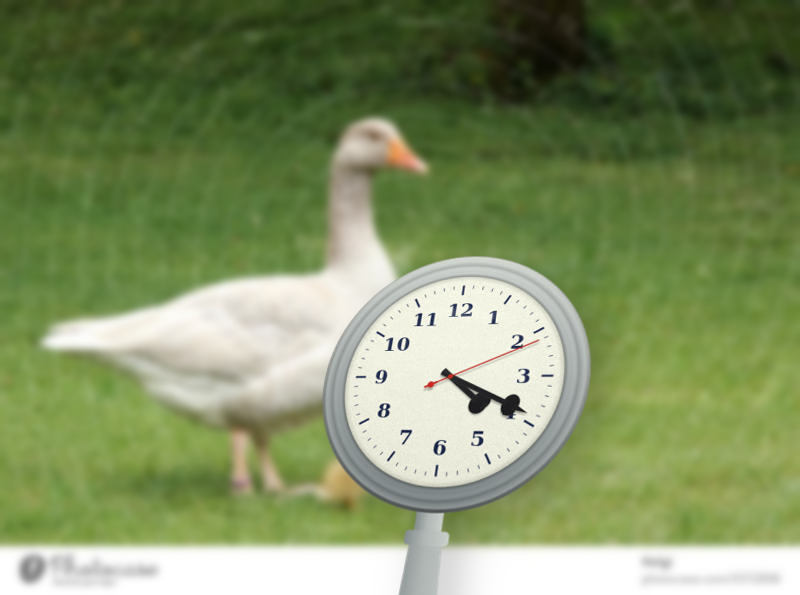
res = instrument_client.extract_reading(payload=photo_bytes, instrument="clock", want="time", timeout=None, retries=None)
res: 4:19:11
